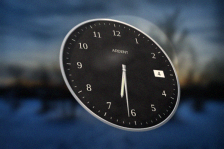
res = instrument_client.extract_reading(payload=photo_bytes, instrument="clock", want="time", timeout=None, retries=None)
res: 6:31
